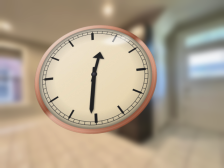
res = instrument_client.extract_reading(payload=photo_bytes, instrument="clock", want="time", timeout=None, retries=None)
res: 12:31
